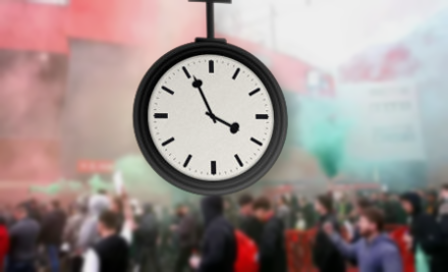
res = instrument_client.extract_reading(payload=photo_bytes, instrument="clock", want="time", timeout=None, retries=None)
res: 3:56
